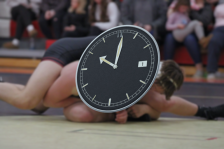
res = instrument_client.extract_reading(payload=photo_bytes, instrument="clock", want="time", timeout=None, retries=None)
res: 10:01
